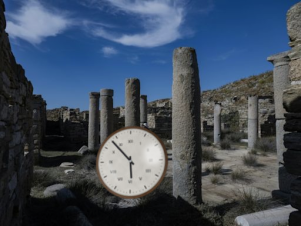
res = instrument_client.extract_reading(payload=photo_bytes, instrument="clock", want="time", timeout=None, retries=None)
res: 5:53
